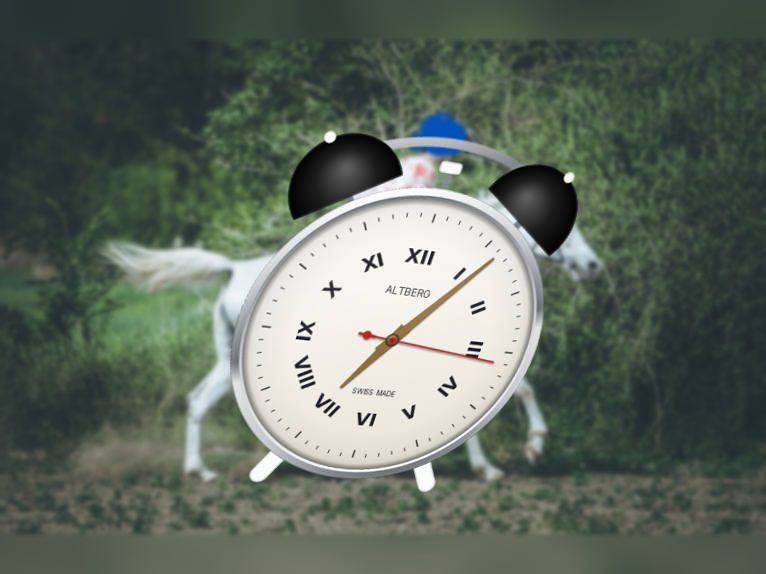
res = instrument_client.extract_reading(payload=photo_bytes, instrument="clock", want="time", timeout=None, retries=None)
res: 7:06:16
